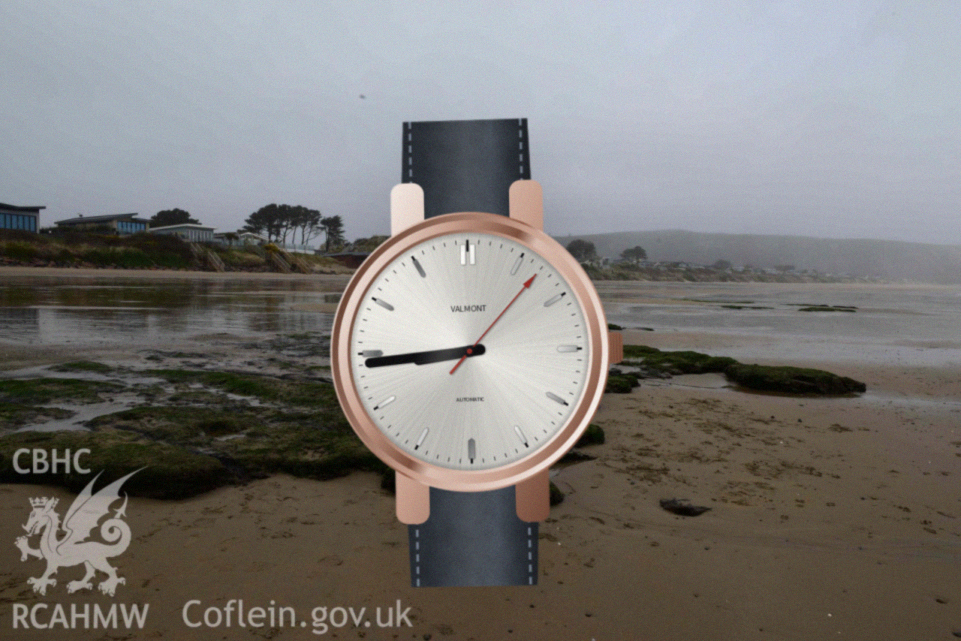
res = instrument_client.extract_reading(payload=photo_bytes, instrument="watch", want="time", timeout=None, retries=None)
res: 8:44:07
